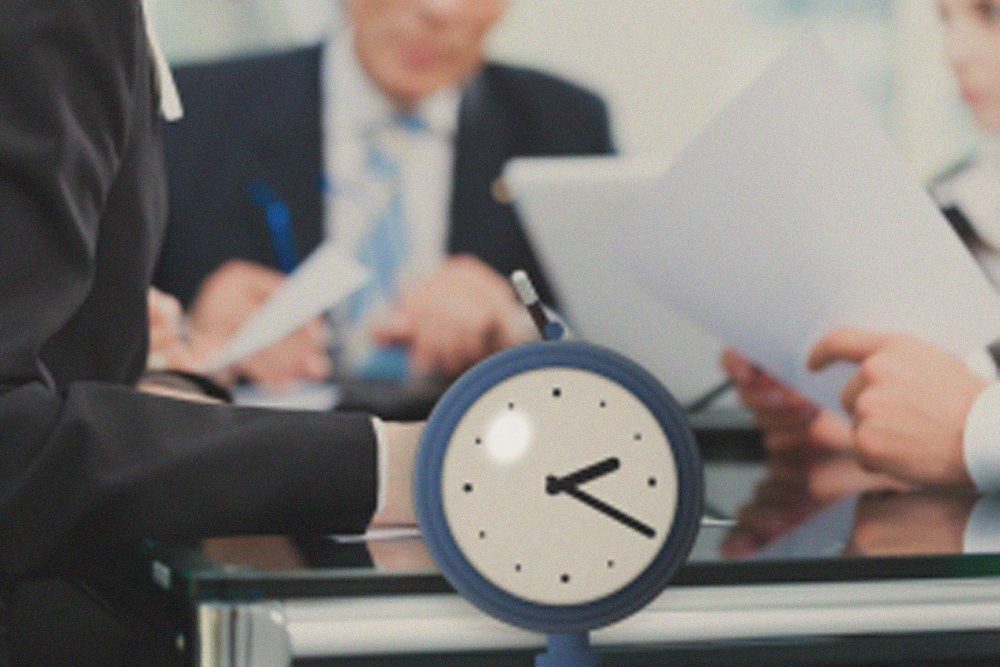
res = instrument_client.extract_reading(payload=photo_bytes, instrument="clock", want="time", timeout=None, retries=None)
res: 2:20
